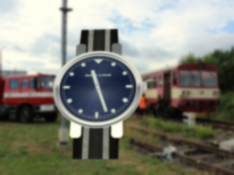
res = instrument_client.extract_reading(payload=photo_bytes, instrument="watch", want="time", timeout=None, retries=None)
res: 11:27
